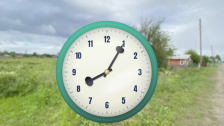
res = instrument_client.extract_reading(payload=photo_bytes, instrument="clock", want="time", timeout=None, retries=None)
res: 8:05
